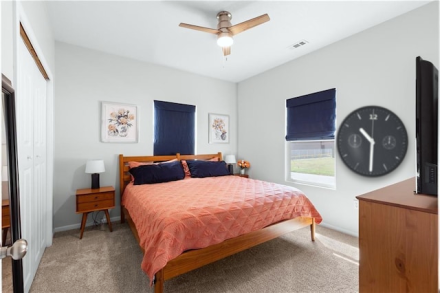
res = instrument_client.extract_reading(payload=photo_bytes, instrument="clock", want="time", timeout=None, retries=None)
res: 10:30
